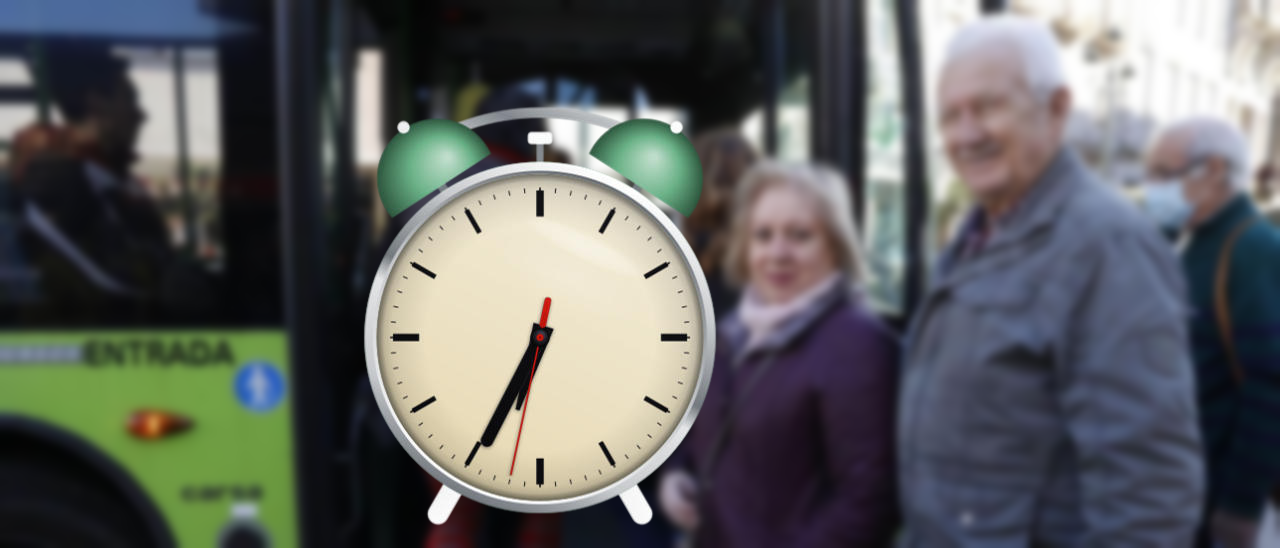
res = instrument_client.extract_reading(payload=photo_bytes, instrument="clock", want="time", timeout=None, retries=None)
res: 6:34:32
